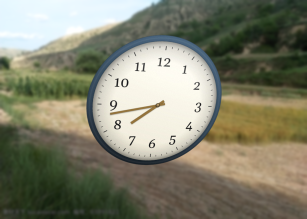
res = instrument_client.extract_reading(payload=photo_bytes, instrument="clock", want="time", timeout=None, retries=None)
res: 7:43
